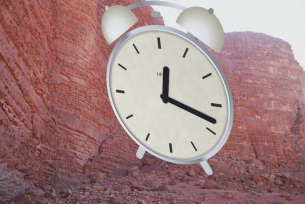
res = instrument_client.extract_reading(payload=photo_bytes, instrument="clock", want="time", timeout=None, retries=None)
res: 12:18
